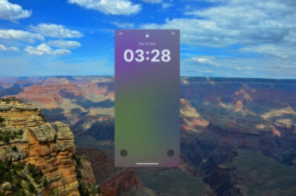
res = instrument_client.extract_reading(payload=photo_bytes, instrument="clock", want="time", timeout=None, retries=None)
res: 3:28
